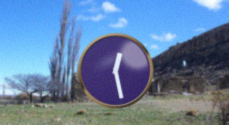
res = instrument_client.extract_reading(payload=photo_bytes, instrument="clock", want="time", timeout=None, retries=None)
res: 12:28
